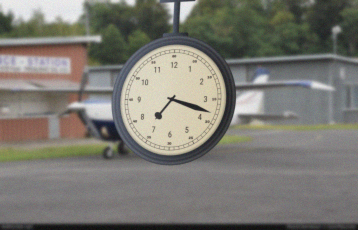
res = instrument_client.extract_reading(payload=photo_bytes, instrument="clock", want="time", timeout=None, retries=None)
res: 7:18
